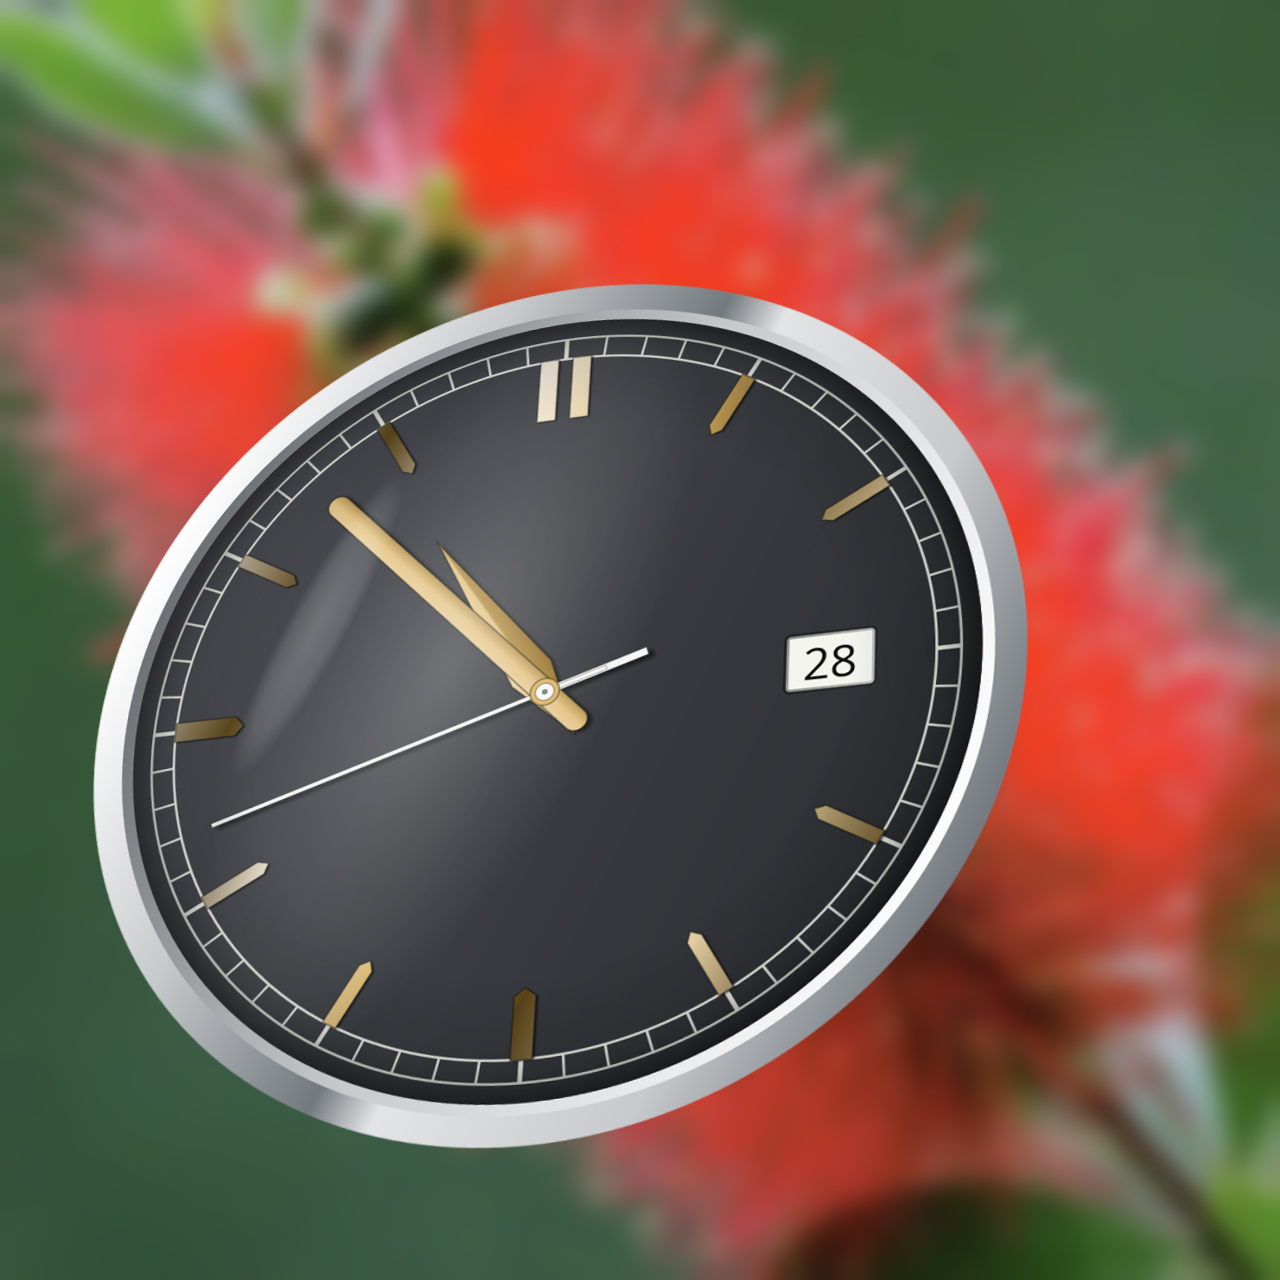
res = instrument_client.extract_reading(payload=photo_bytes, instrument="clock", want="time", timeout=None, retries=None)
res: 10:52:42
